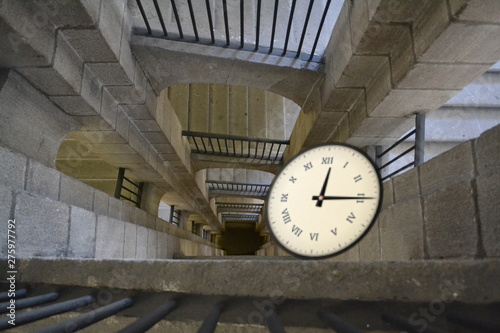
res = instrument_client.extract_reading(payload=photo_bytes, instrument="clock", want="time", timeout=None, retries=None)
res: 12:15
